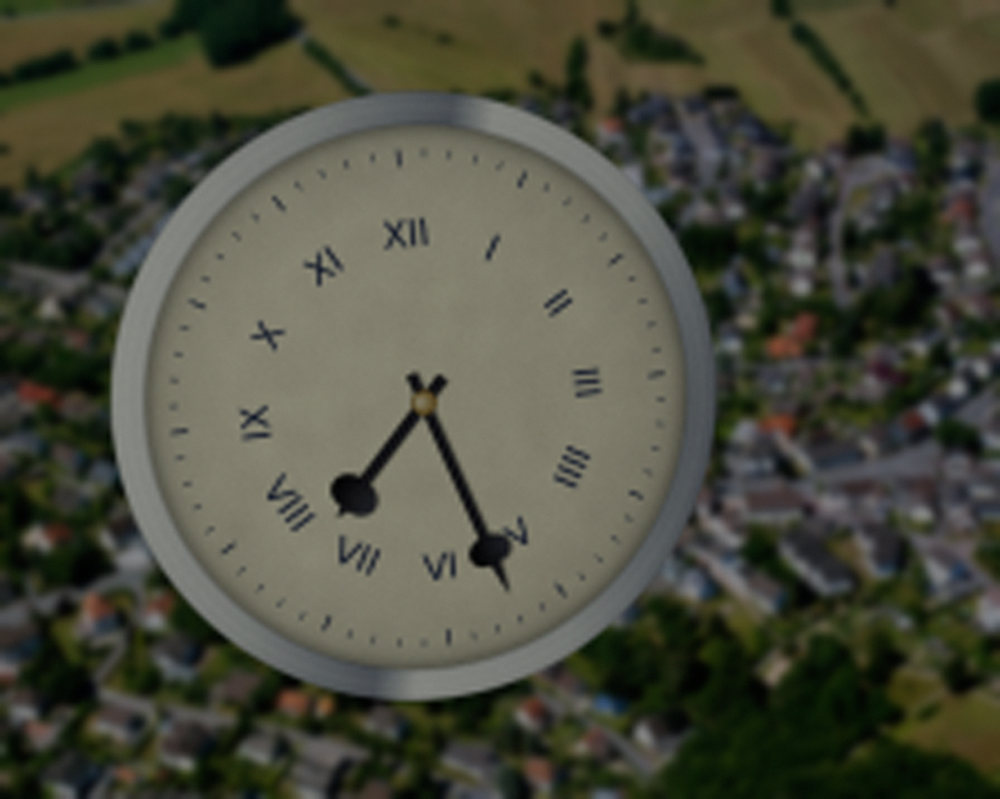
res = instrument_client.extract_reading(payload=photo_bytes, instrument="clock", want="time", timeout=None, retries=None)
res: 7:27
